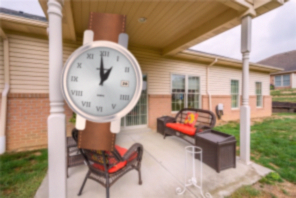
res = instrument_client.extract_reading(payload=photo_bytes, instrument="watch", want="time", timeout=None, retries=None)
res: 12:59
